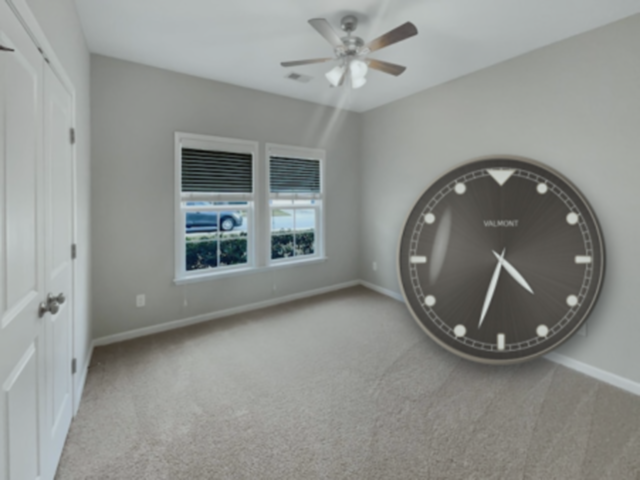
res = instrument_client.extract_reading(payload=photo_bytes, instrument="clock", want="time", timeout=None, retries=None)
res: 4:33
